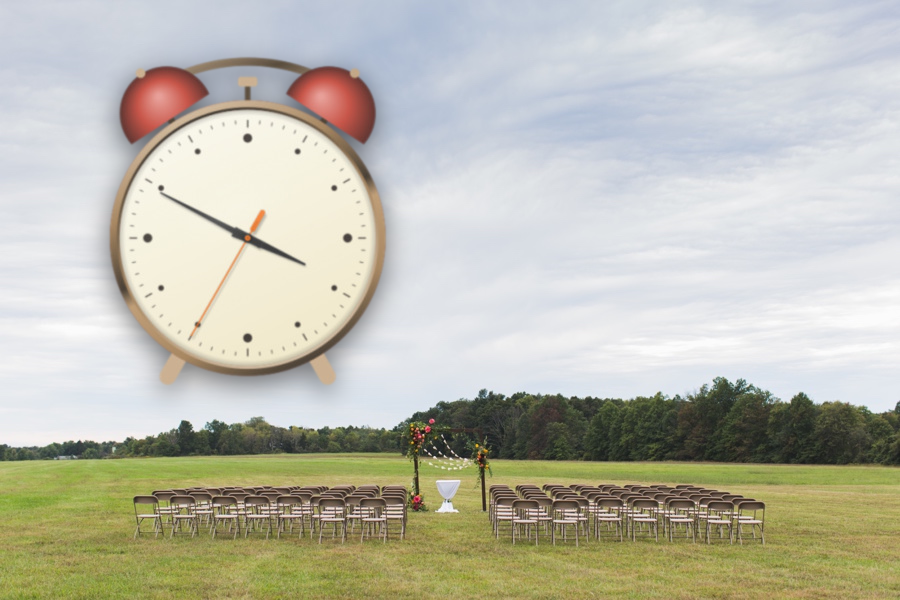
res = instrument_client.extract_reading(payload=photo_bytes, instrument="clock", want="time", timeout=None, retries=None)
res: 3:49:35
